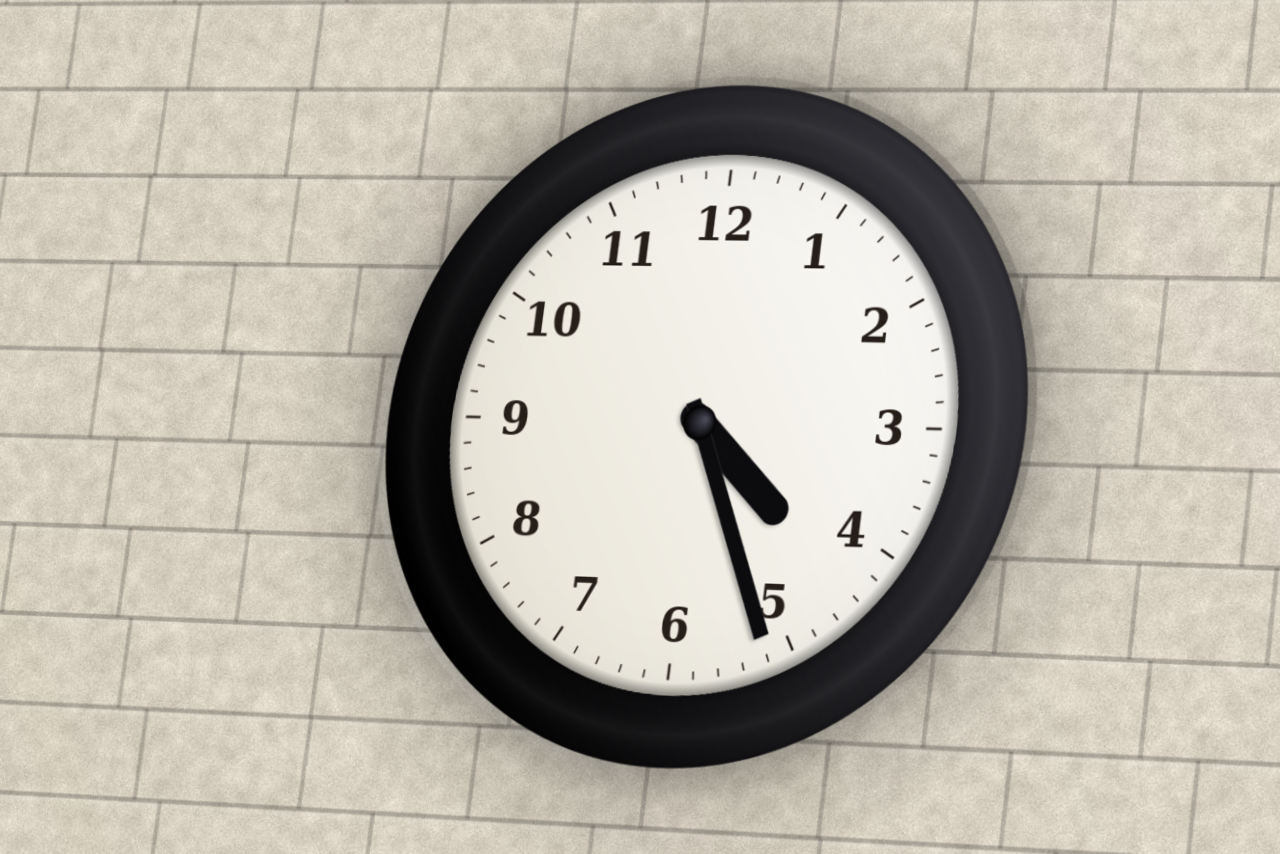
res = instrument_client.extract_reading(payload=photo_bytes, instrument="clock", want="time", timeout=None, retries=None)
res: 4:26
